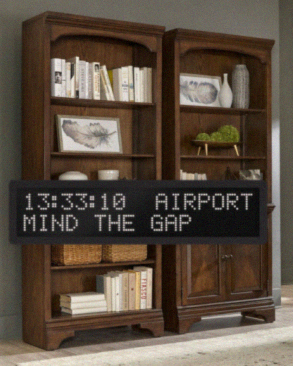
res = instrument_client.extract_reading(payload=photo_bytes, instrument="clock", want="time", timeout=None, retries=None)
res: 13:33:10
